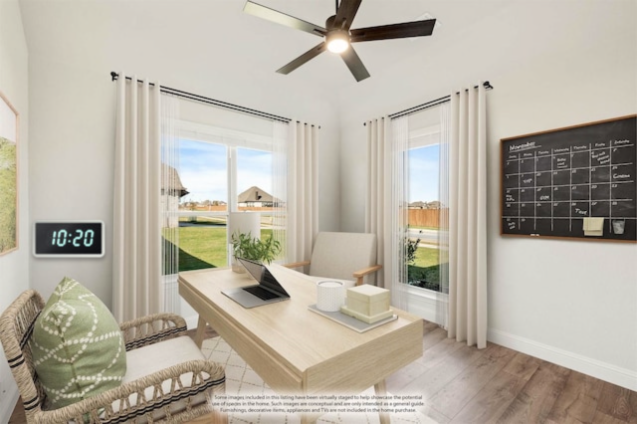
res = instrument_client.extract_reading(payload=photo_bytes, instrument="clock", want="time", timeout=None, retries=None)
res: 10:20
